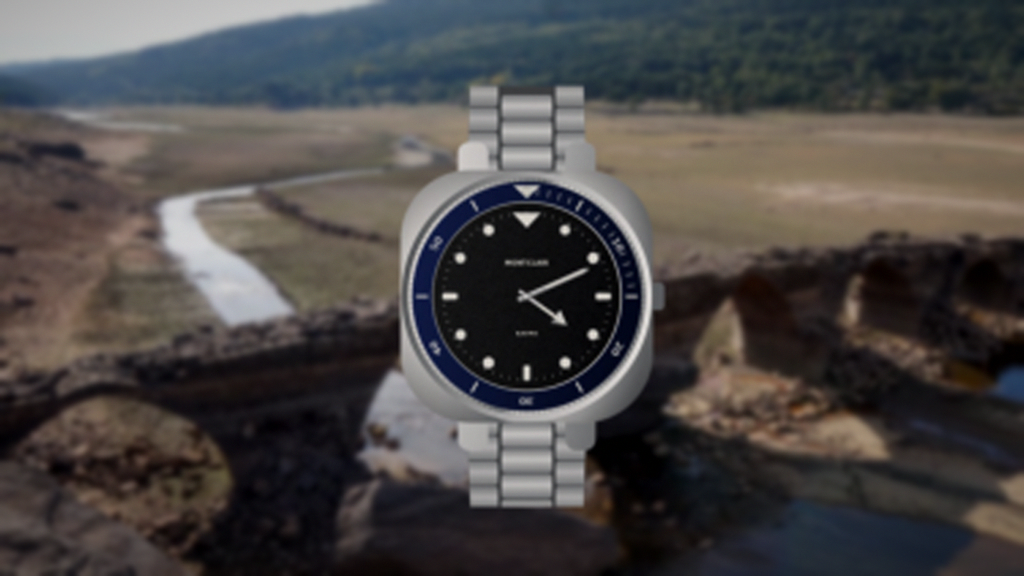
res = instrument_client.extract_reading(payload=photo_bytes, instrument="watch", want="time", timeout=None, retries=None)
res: 4:11
